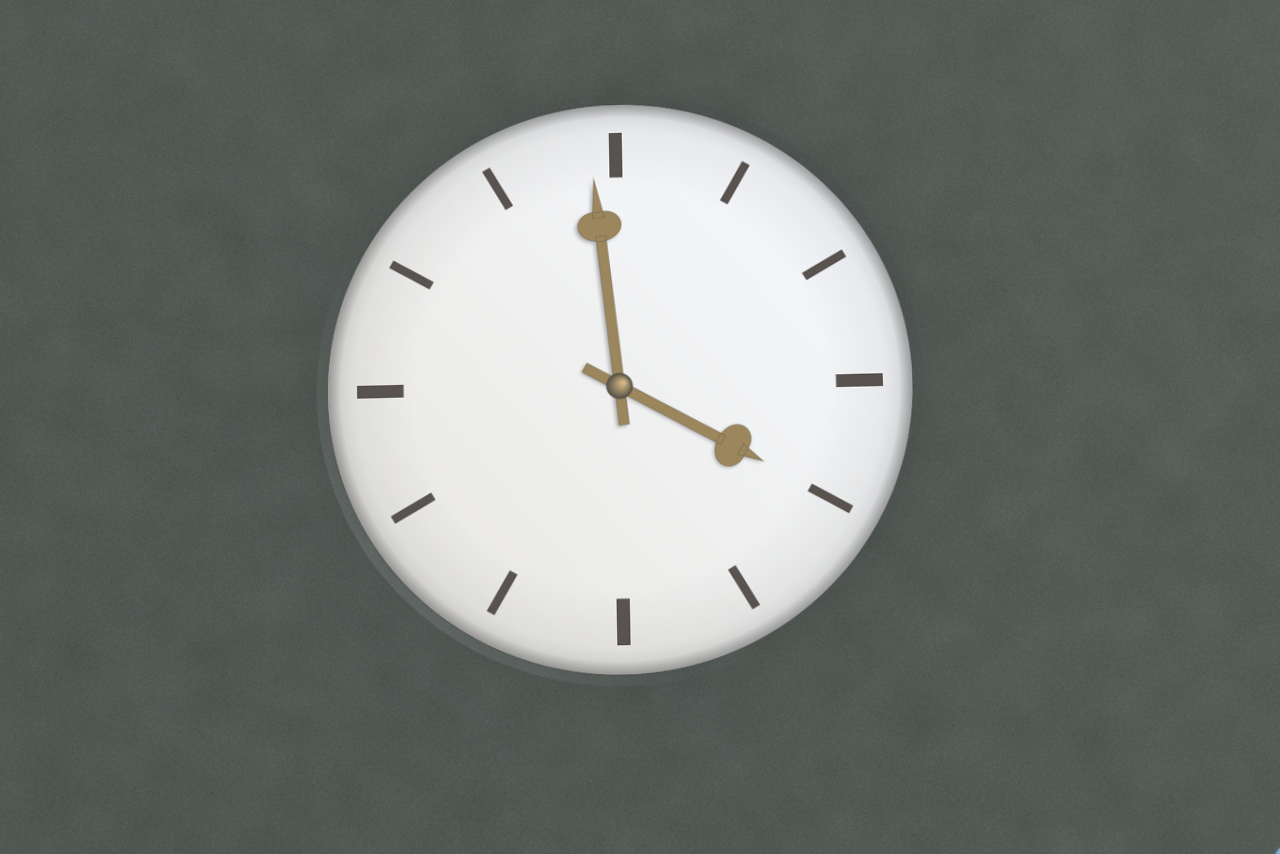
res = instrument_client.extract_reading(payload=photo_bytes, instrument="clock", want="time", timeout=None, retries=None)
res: 3:59
